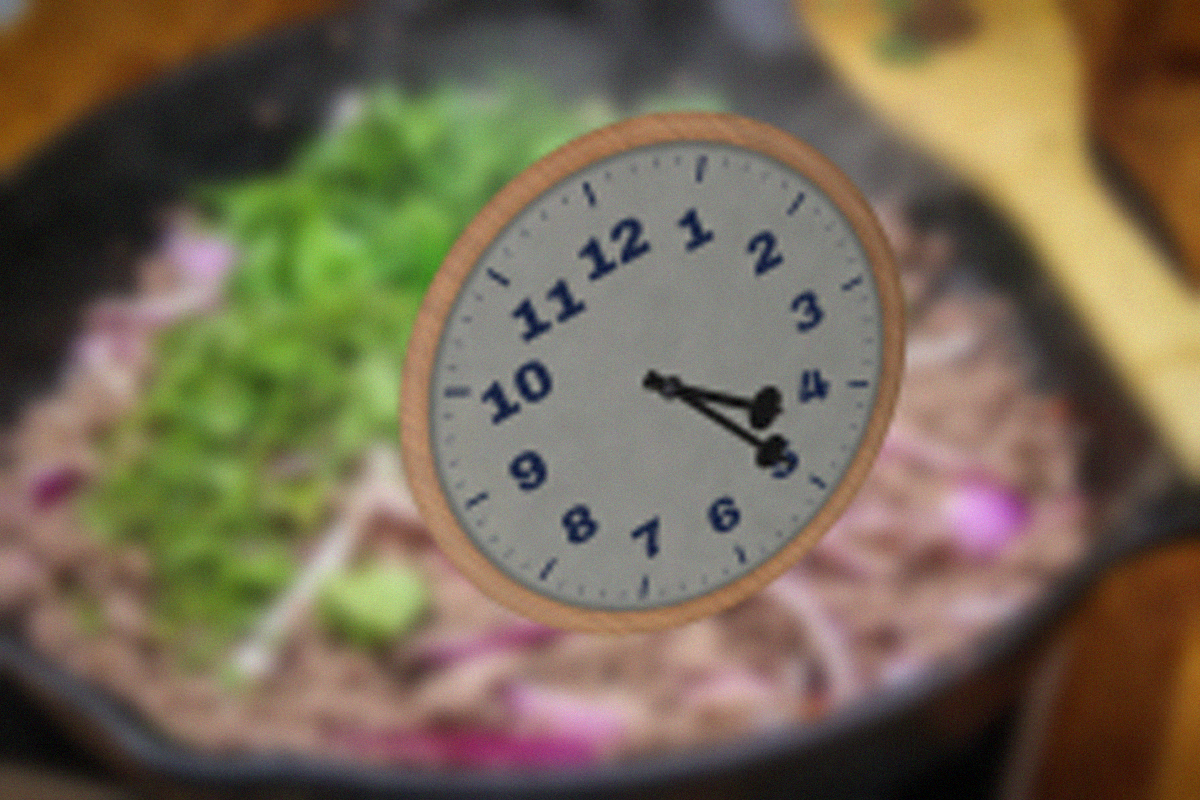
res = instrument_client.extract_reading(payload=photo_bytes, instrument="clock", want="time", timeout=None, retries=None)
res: 4:25
